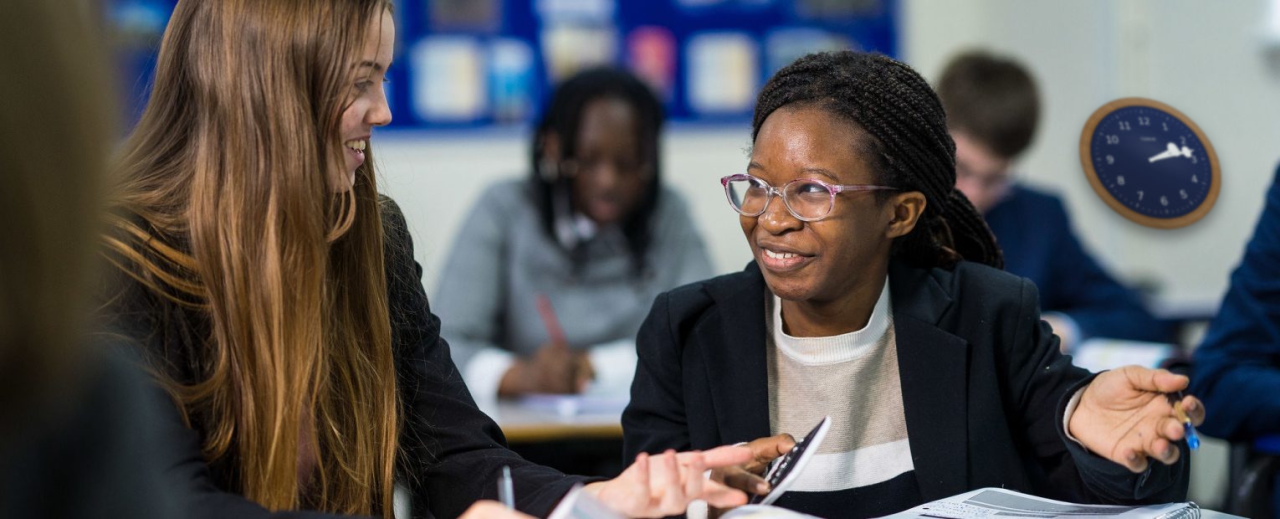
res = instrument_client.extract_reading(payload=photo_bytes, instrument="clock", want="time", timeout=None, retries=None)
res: 2:13
